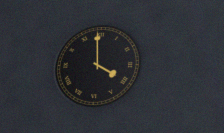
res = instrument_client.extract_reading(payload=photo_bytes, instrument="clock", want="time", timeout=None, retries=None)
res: 3:59
